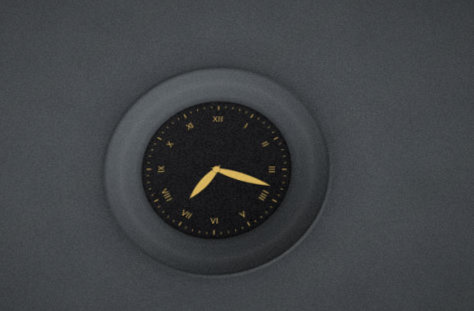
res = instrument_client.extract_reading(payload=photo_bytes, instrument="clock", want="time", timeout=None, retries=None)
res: 7:18
